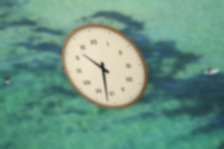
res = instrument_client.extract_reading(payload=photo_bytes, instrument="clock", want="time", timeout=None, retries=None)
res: 10:32
